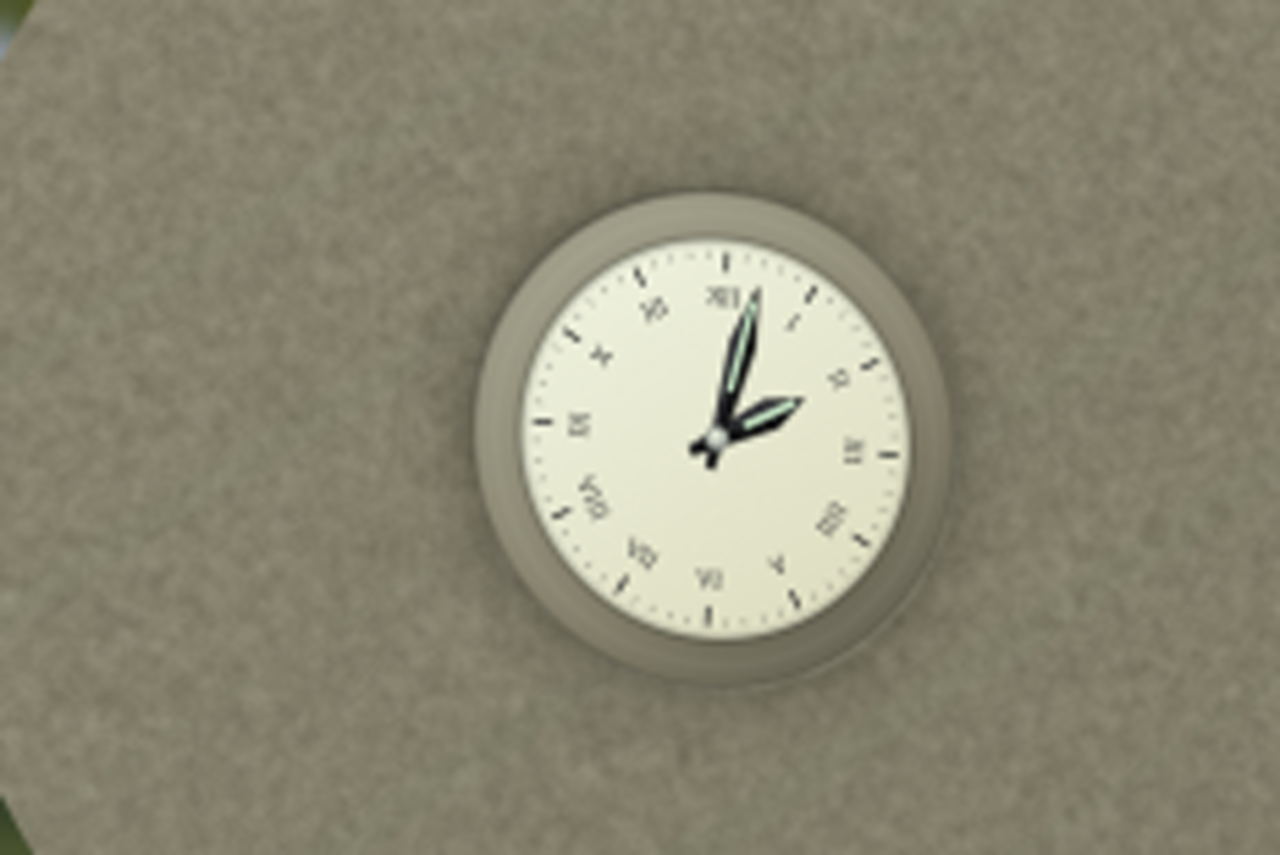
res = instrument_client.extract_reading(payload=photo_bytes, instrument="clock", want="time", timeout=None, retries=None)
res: 2:02
